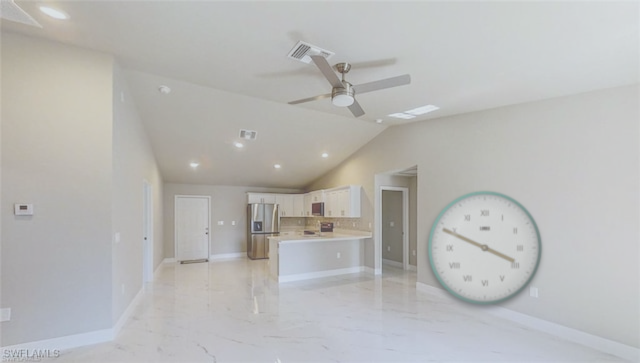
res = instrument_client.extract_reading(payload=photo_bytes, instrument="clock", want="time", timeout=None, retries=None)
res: 3:49
